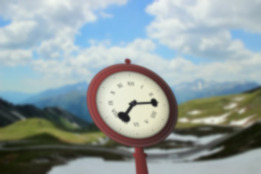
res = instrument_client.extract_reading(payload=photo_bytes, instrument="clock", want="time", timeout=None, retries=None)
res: 7:14
